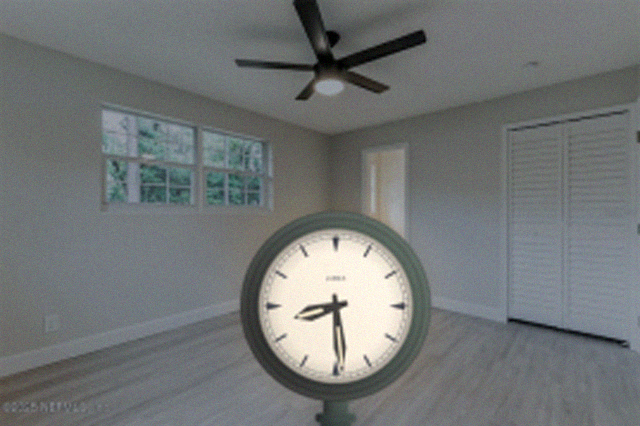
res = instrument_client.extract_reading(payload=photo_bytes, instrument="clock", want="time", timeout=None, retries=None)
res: 8:29
